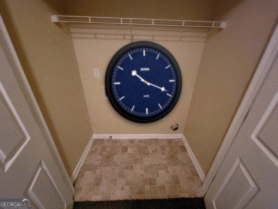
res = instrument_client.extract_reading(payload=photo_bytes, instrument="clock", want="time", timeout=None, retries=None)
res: 10:19
